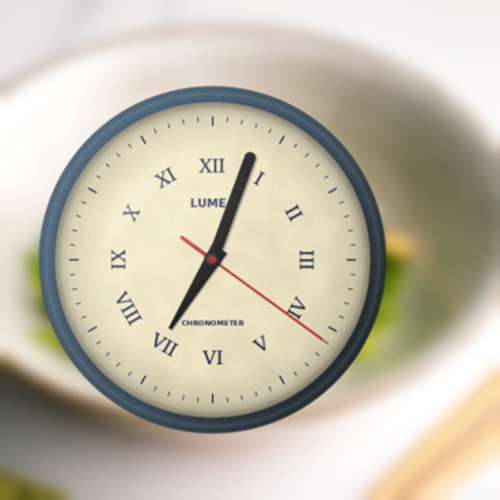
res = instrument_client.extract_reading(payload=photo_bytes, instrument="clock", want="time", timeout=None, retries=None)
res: 7:03:21
